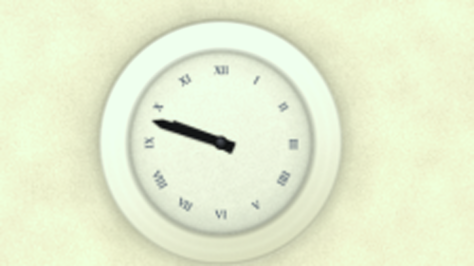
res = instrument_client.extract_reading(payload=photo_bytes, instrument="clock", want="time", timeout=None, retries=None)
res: 9:48
